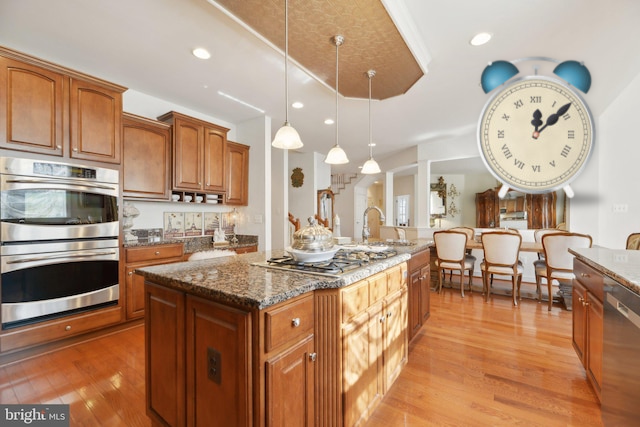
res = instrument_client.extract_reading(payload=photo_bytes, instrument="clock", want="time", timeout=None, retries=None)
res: 12:08
